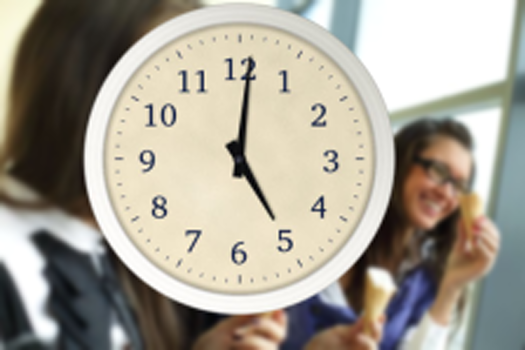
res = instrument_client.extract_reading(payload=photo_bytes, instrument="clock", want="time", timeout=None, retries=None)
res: 5:01
